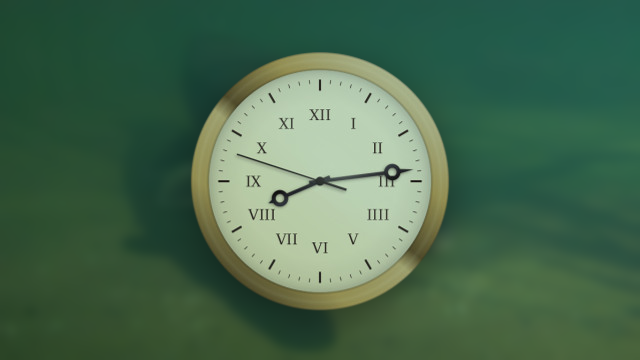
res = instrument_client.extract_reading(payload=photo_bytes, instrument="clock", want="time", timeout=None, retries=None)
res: 8:13:48
